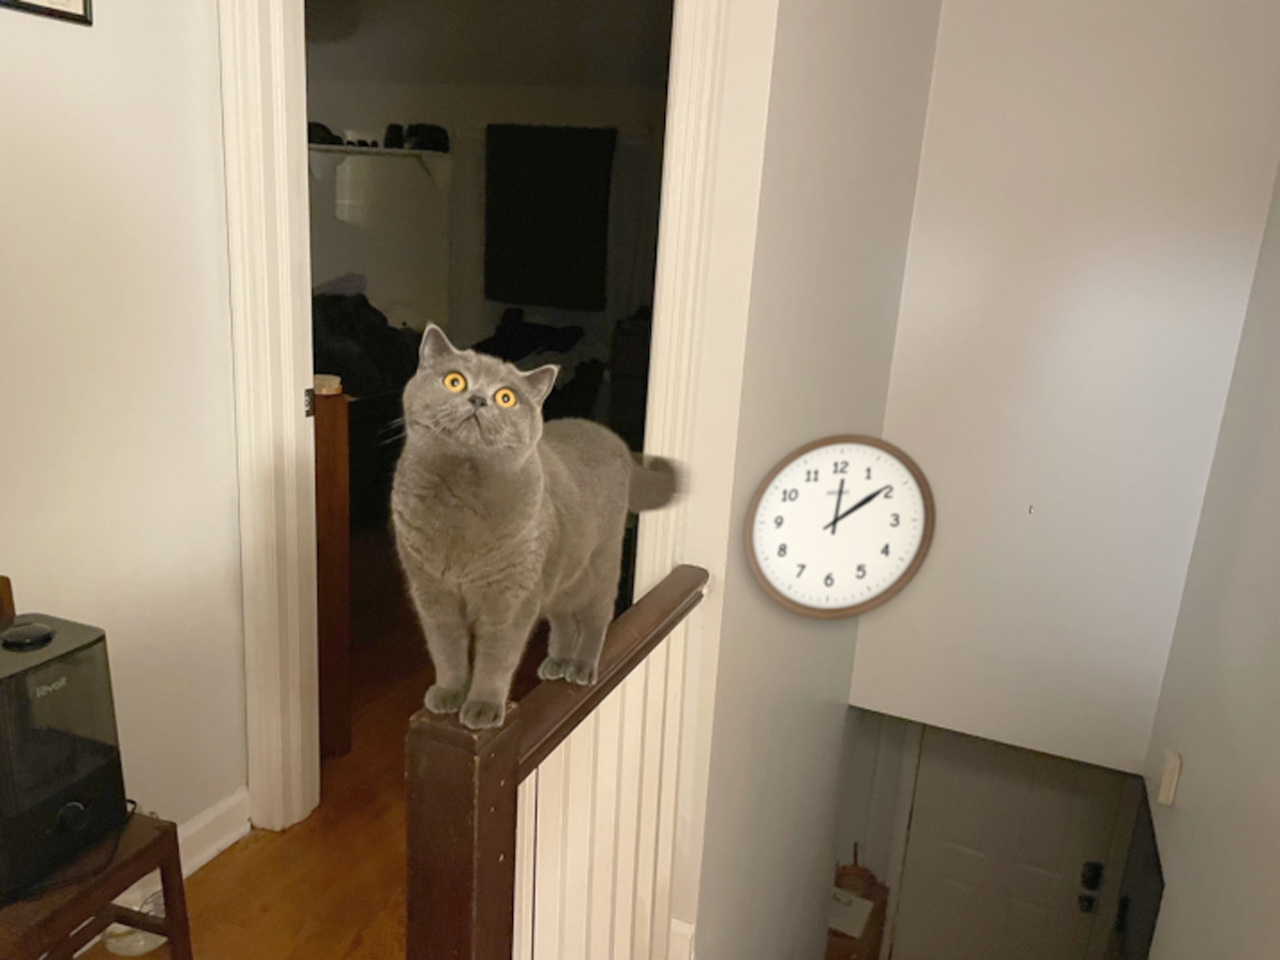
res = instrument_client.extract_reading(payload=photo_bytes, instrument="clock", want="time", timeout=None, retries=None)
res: 12:09
